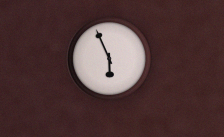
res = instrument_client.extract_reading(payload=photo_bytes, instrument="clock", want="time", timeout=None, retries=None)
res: 5:56
